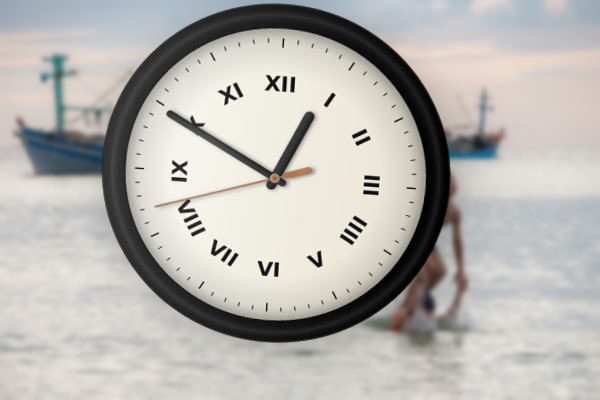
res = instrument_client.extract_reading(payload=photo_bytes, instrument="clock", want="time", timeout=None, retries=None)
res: 12:49:42
